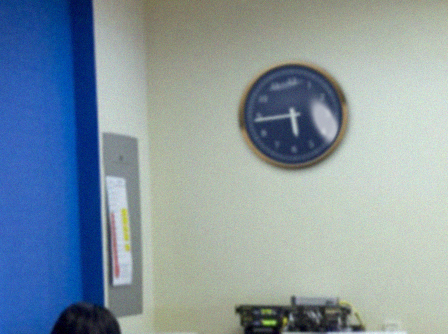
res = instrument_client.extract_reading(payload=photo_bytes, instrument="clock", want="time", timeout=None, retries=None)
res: 5:44
